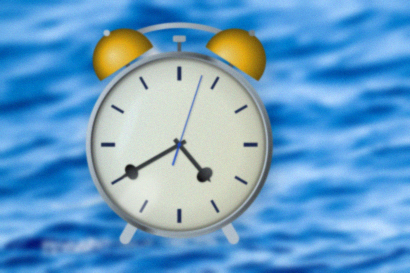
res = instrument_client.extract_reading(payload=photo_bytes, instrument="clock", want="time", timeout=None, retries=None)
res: 4:40:03
